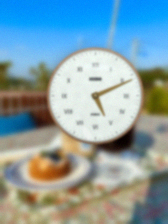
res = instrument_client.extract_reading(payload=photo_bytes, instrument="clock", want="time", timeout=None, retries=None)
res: 5:11
